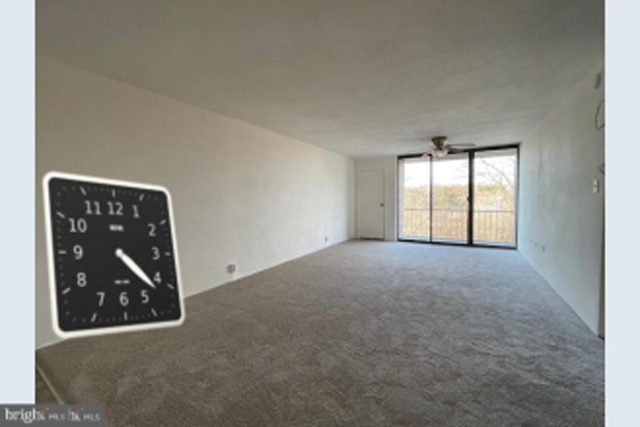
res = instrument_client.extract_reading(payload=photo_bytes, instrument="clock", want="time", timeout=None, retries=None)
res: 4:22
